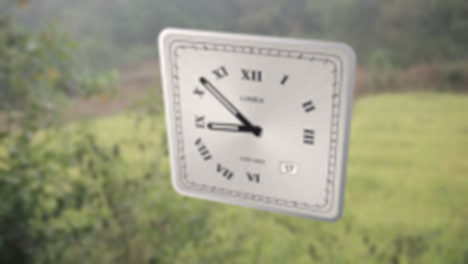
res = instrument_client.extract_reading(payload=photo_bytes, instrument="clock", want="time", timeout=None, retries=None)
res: 8:52
